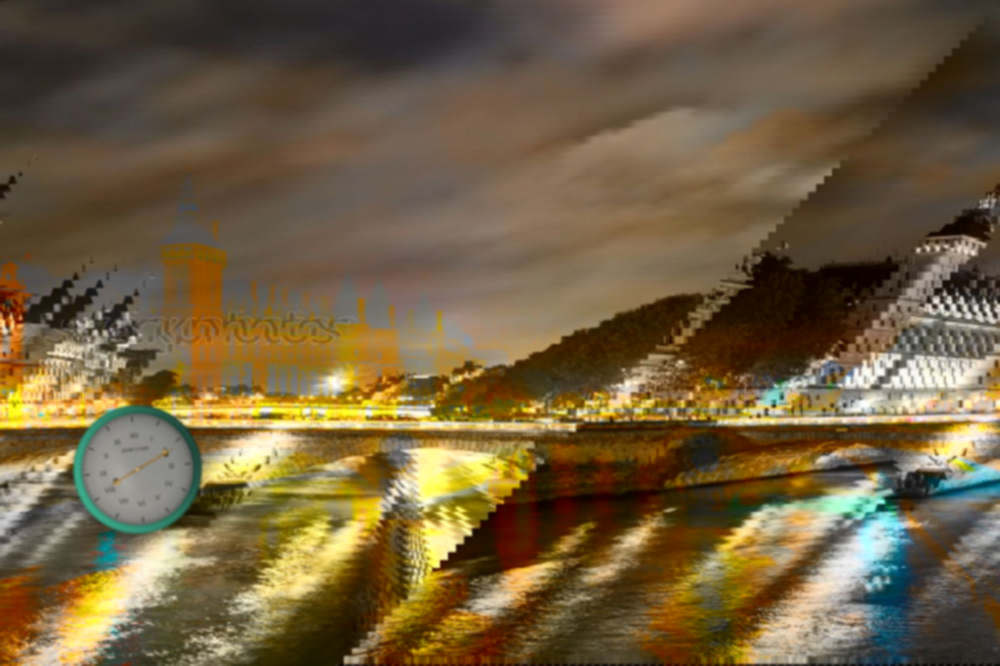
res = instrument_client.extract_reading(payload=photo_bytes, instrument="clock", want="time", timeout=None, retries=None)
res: 8:11
